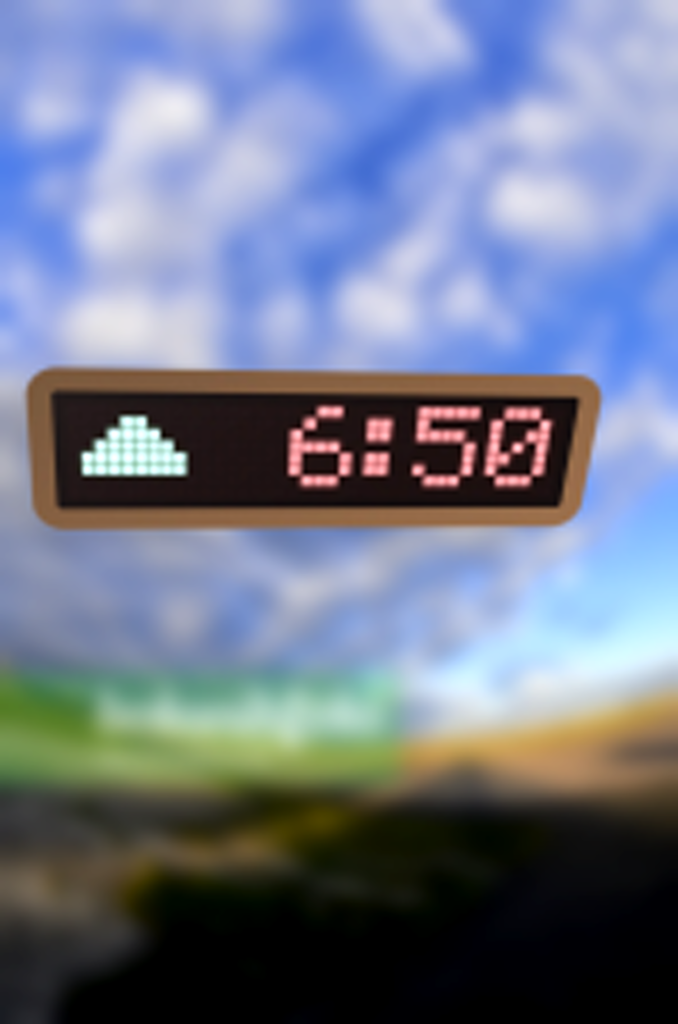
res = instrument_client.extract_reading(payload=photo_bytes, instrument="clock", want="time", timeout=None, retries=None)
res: 6:50
